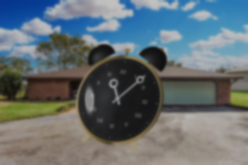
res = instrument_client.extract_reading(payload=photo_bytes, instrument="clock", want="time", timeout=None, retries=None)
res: 11:07
